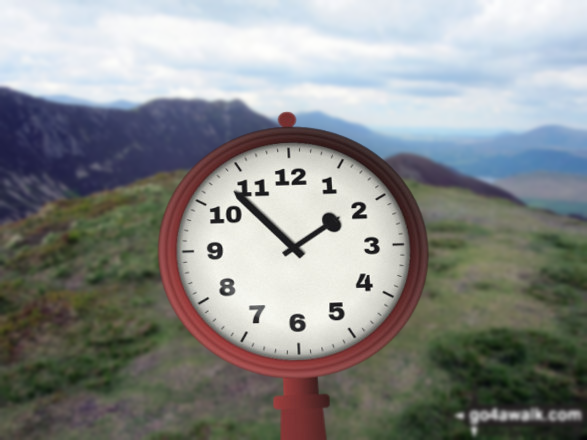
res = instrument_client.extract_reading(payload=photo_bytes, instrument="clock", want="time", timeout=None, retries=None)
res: 1:53
